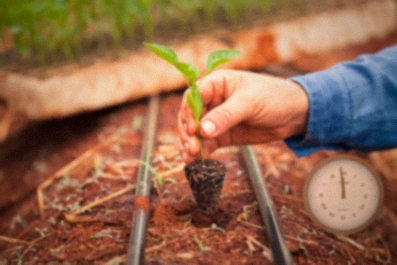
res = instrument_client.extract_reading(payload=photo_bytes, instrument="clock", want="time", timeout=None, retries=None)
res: 11:59
